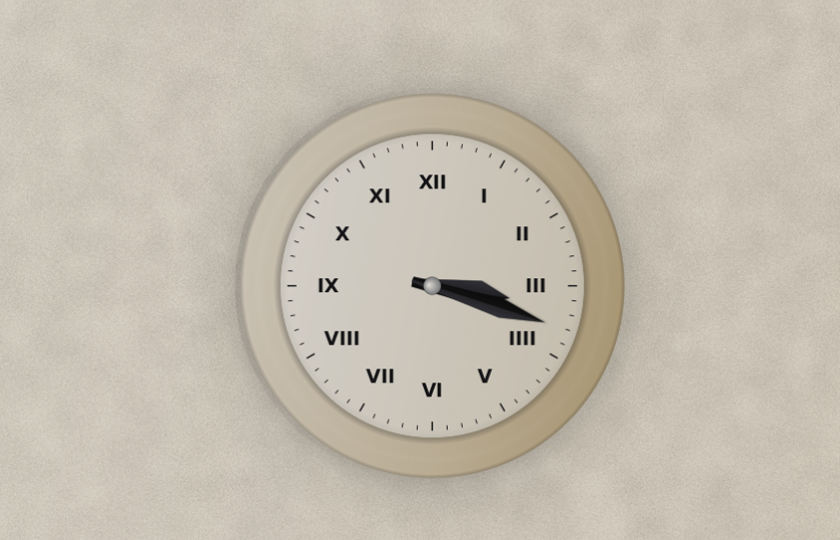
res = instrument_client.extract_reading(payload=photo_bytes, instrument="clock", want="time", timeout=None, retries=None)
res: 3:18
